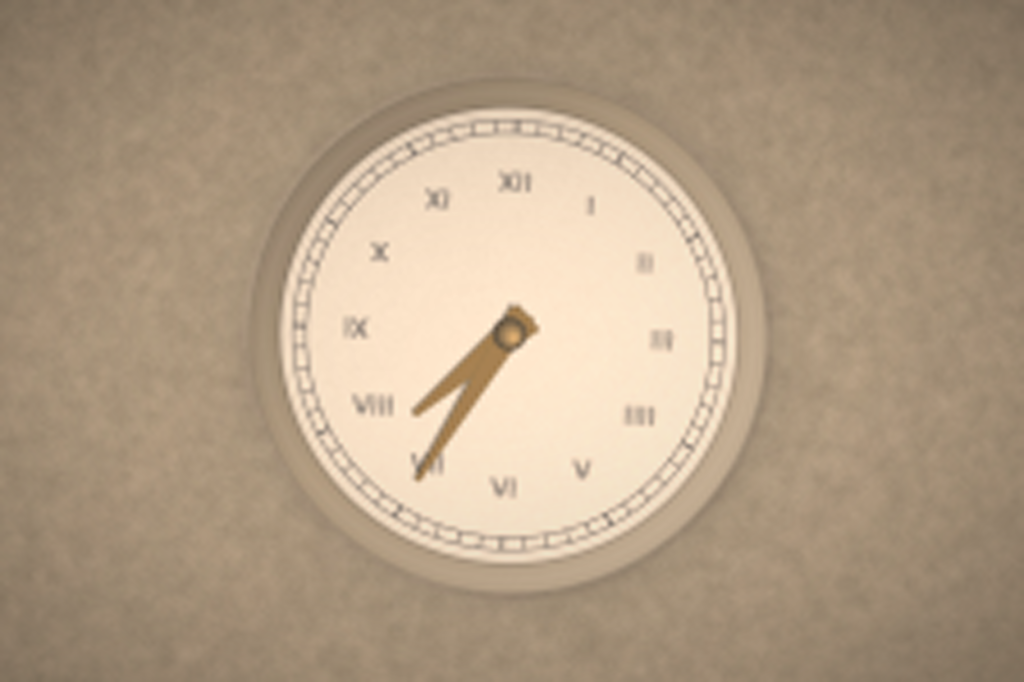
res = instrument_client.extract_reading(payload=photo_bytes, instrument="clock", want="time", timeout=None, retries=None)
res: 7:35
